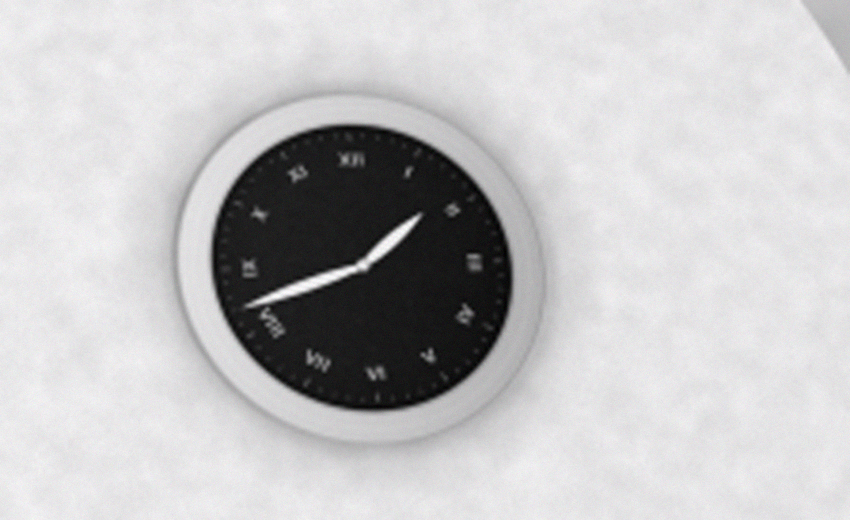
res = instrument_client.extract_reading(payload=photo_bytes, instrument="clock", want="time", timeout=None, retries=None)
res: 1:42
